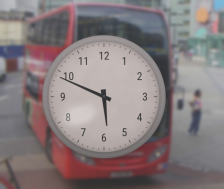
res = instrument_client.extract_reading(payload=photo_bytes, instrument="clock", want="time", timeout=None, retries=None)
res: 5:49
